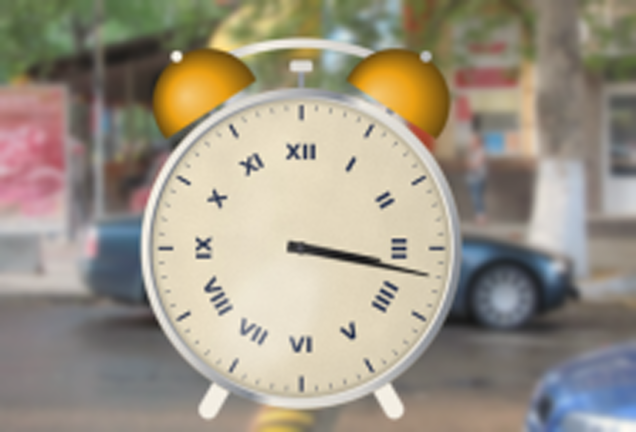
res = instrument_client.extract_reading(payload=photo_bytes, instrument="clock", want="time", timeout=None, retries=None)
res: 3:17
